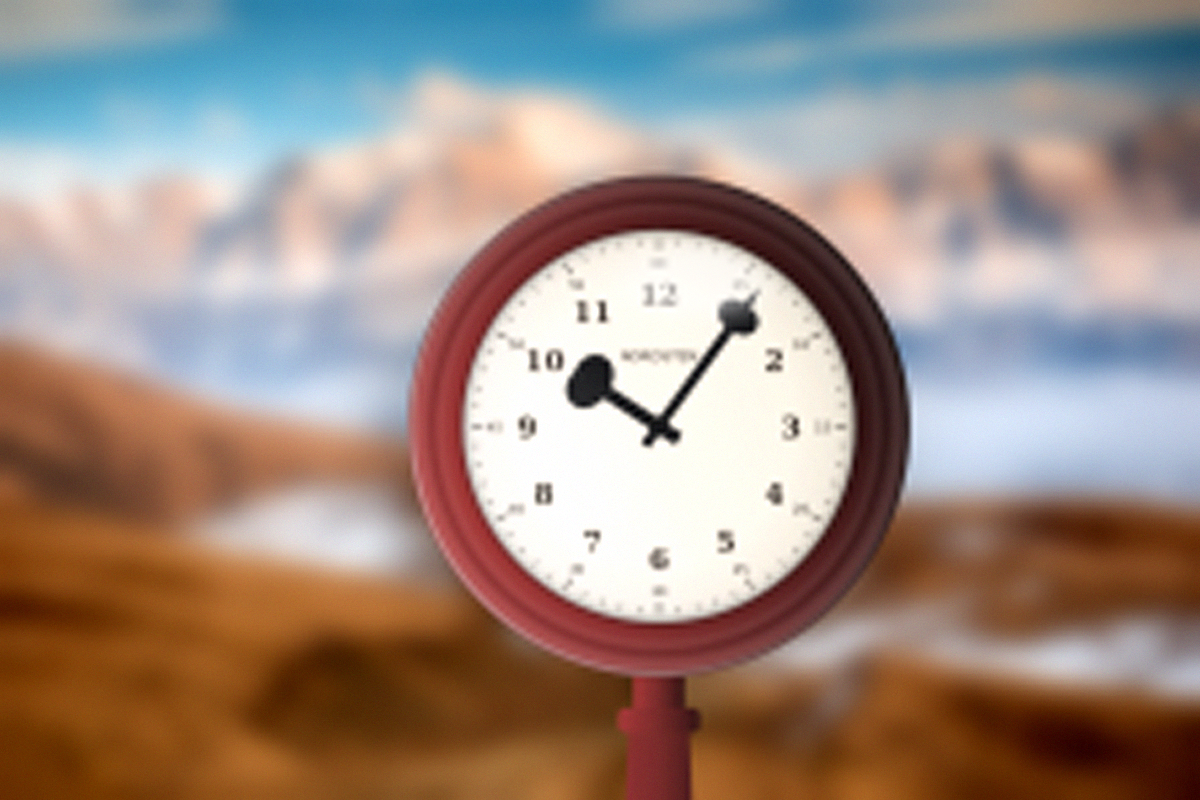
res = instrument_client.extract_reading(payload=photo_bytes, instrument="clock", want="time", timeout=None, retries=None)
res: 10:06
